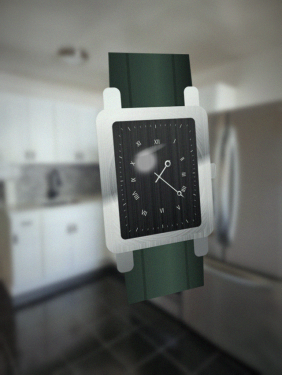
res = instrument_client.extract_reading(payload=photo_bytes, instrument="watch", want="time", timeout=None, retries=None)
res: 1:22
